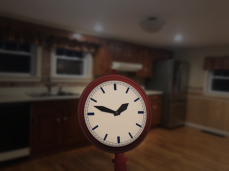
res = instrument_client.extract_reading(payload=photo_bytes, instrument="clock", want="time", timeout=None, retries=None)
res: 1:48
